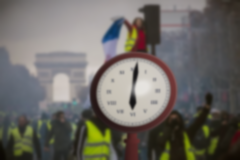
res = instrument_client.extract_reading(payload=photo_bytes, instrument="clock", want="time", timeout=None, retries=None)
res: 6:01
